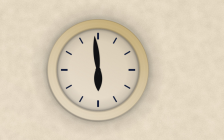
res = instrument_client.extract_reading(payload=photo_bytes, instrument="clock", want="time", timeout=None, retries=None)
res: 5:59
